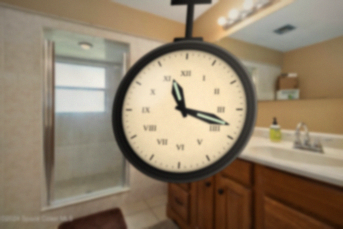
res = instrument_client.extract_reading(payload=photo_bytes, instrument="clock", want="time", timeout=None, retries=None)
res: 11:18
